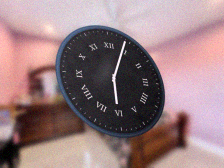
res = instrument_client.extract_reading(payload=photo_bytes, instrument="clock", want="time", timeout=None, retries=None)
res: 6:04
